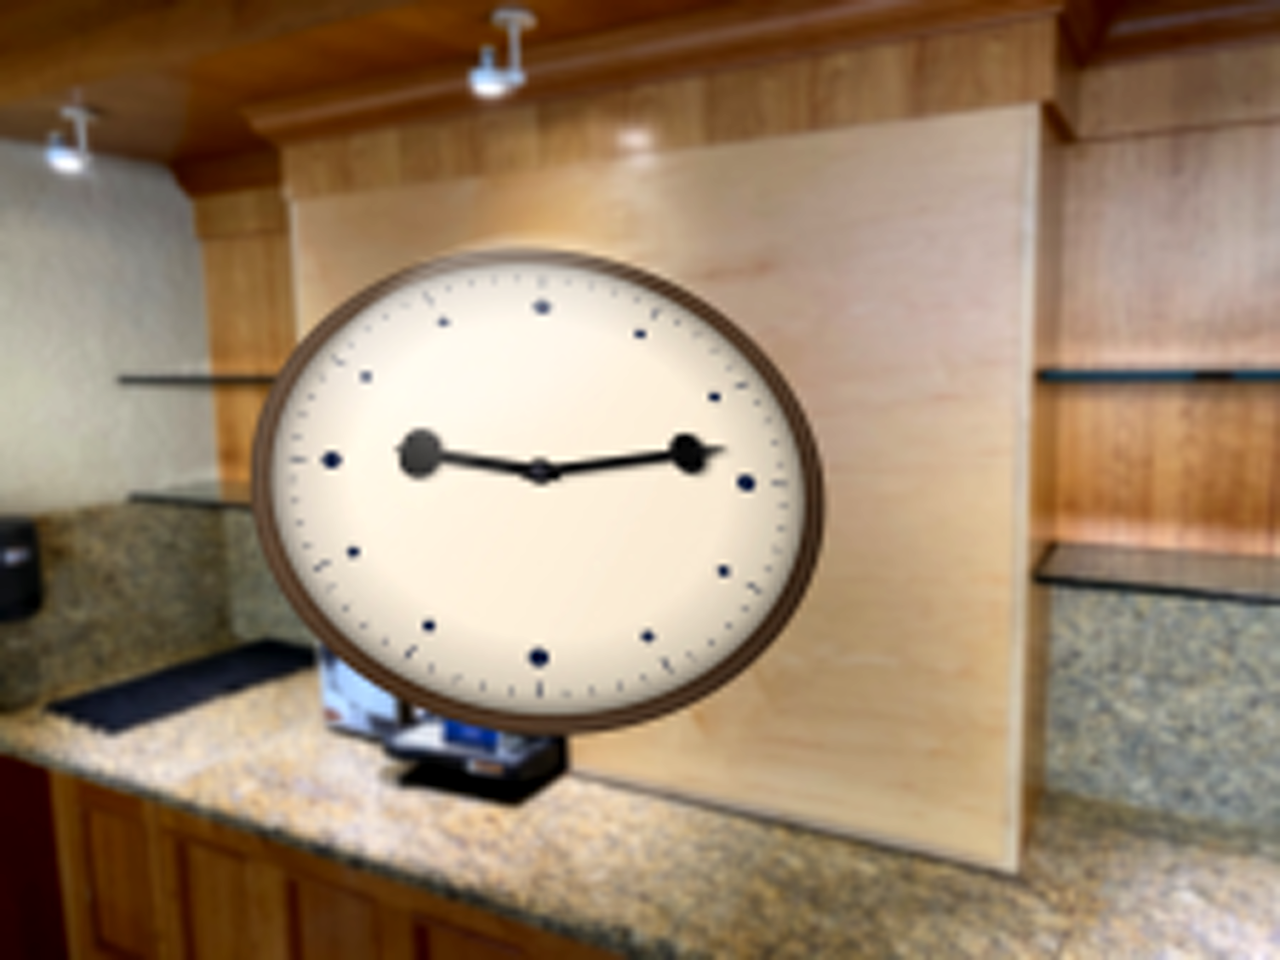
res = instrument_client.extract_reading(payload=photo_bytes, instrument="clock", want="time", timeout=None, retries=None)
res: 9:13
